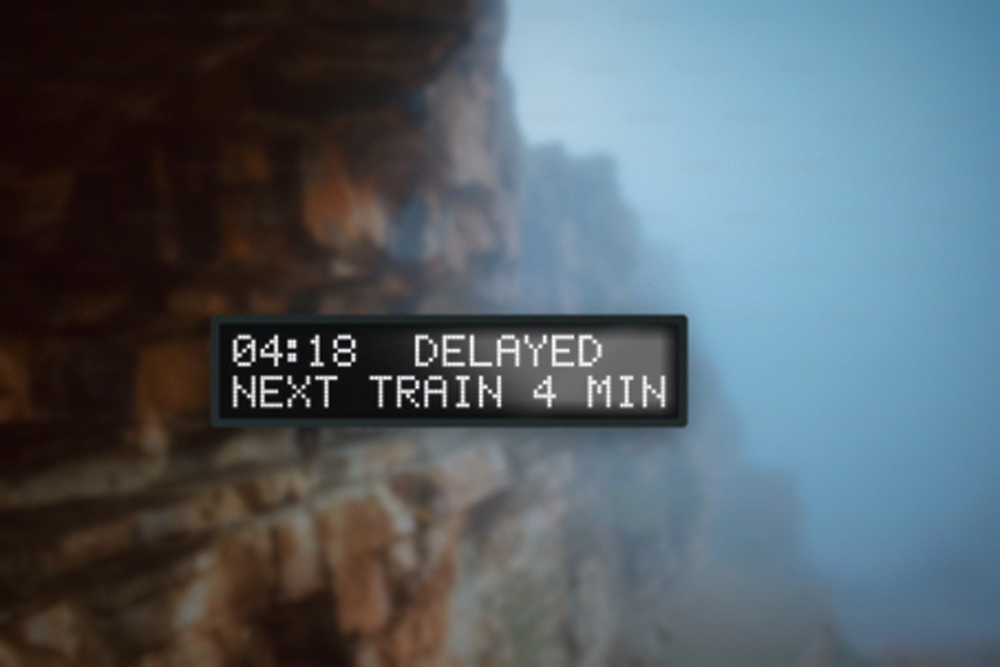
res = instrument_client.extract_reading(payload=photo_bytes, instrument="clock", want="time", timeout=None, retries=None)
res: 4:18
